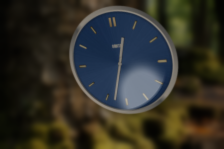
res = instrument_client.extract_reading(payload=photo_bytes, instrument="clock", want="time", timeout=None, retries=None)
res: 12:33
